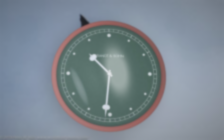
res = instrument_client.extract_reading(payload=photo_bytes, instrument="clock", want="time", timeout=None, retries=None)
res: 10:31
